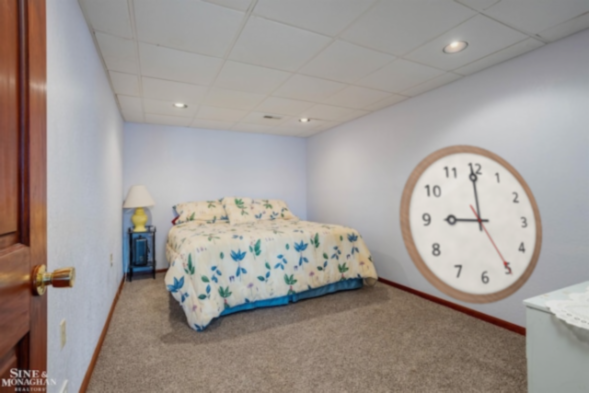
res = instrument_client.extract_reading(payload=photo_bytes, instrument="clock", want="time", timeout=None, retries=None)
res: 8:59:25
